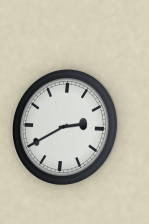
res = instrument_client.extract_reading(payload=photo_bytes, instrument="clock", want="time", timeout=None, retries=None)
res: 2:40
